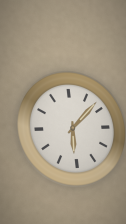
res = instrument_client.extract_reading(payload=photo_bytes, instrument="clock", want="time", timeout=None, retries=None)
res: 6:08
